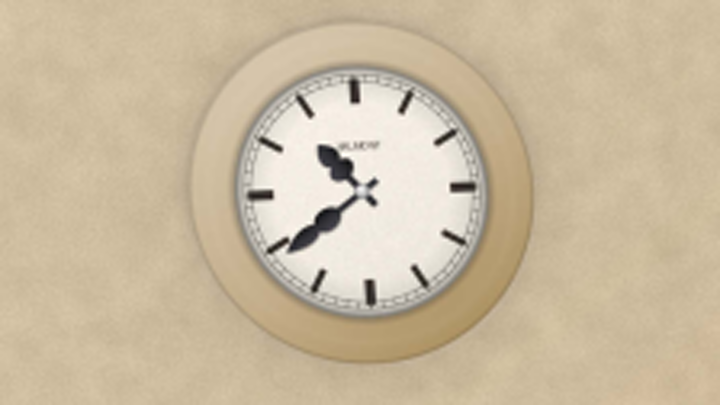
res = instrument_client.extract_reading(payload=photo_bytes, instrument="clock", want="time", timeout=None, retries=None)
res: 10:39
